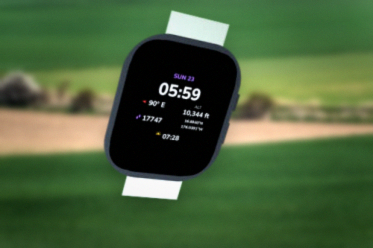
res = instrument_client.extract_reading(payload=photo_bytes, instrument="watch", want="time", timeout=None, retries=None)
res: 5:59
